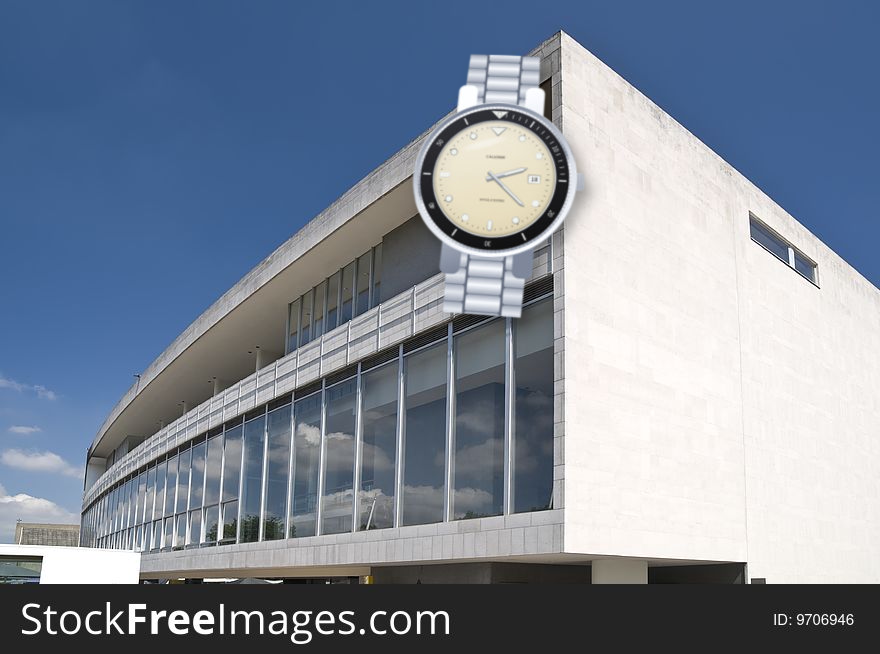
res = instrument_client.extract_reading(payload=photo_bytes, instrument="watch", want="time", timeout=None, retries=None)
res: 2:22
